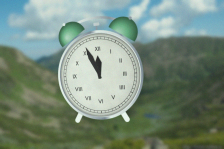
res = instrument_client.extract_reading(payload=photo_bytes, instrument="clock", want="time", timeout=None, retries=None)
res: 11:56
